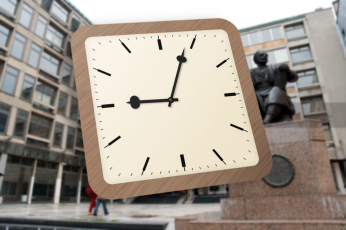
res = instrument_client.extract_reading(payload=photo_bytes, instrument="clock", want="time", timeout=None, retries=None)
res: 9:04
